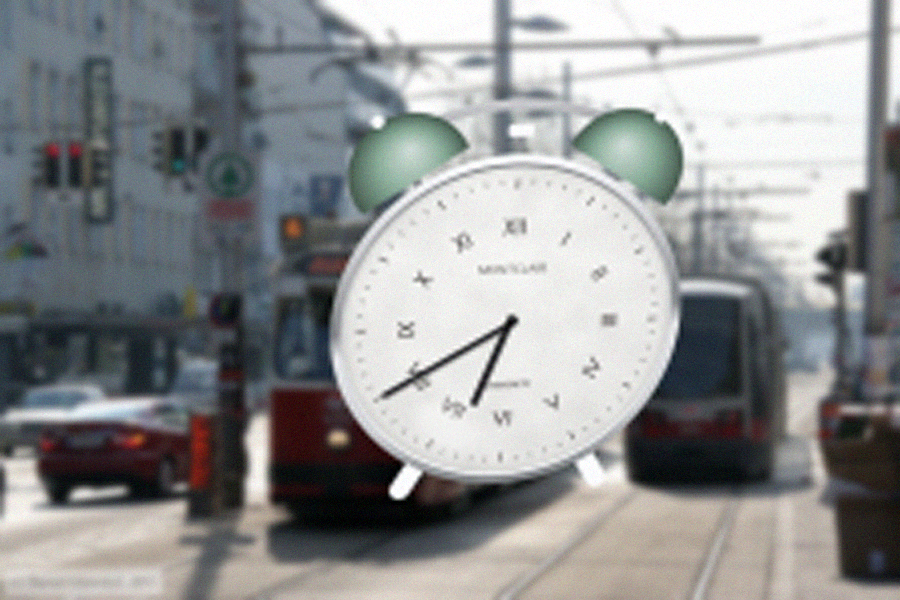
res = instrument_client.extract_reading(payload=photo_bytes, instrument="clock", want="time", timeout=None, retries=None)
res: 6:40
